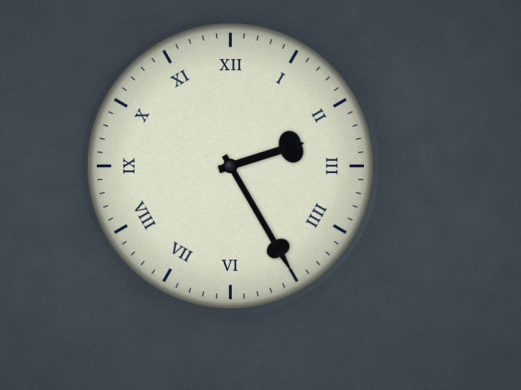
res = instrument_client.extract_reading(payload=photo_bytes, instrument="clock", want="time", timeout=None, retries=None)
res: 2:25
